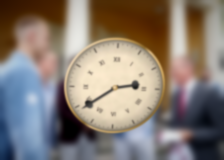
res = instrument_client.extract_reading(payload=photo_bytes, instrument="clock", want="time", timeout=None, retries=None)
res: 2:39
